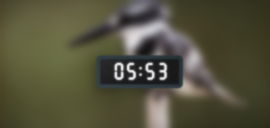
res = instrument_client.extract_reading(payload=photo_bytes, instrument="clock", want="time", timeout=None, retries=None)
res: 5:53
